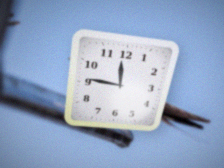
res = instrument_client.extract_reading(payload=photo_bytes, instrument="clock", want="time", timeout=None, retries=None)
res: 11:46
